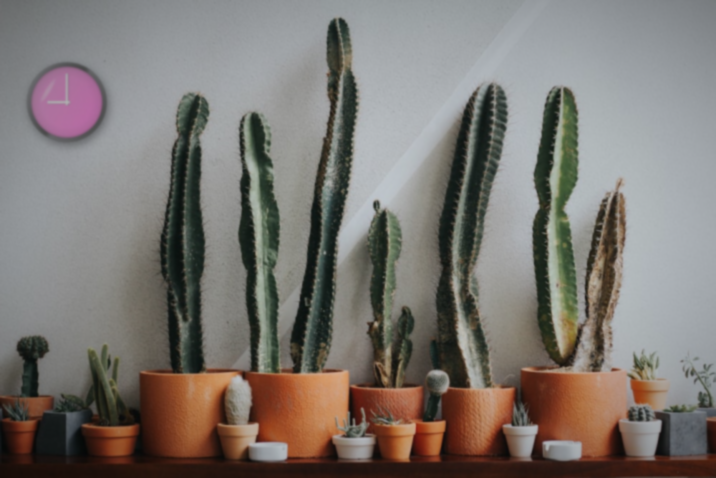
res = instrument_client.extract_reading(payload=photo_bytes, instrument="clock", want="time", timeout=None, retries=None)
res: 9:00
